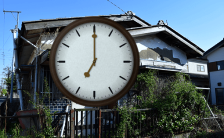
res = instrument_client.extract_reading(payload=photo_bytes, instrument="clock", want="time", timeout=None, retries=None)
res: 7:00
